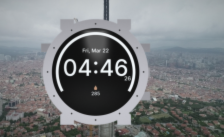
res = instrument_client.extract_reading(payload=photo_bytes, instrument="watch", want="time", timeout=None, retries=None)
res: 4:46
